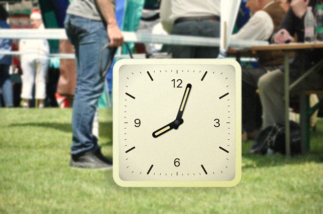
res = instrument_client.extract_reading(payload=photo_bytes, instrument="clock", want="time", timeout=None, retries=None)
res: 8:03
